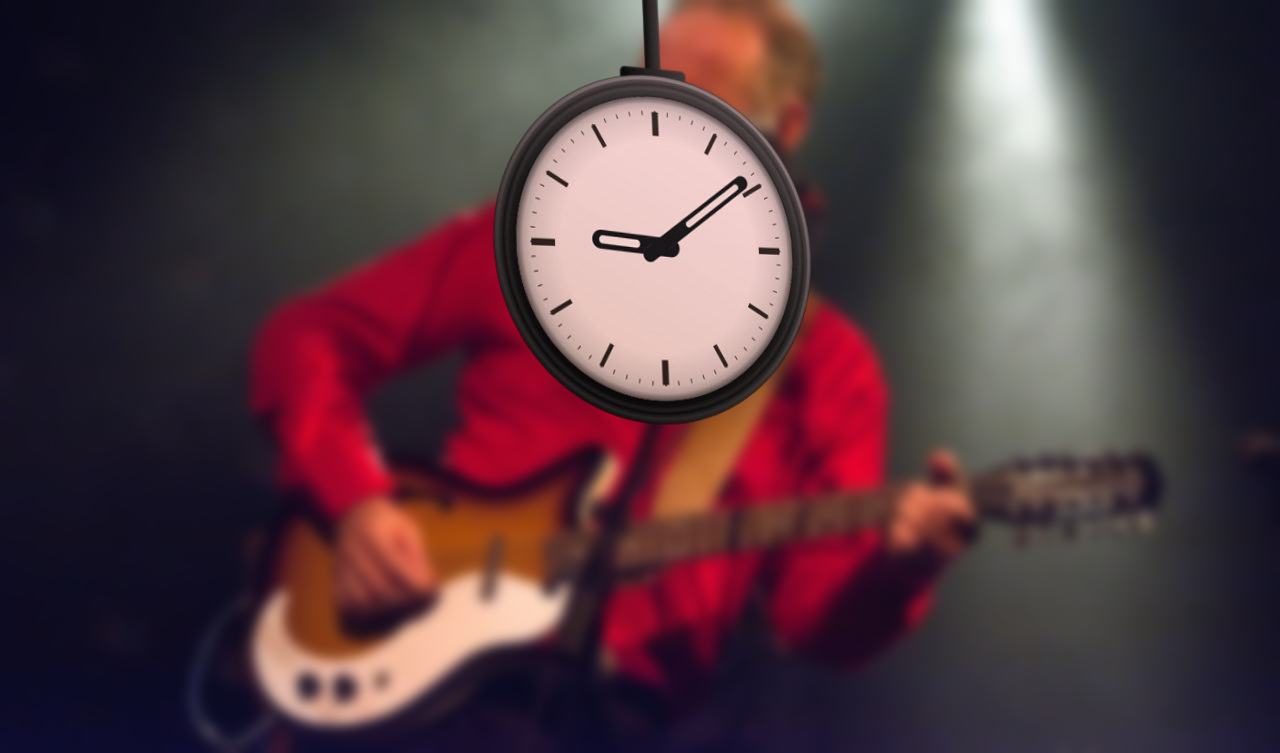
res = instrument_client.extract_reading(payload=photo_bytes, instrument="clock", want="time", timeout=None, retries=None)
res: 9:09
